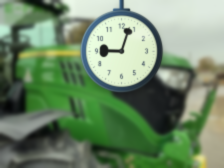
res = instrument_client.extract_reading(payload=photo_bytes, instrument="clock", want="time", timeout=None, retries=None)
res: 9:03
